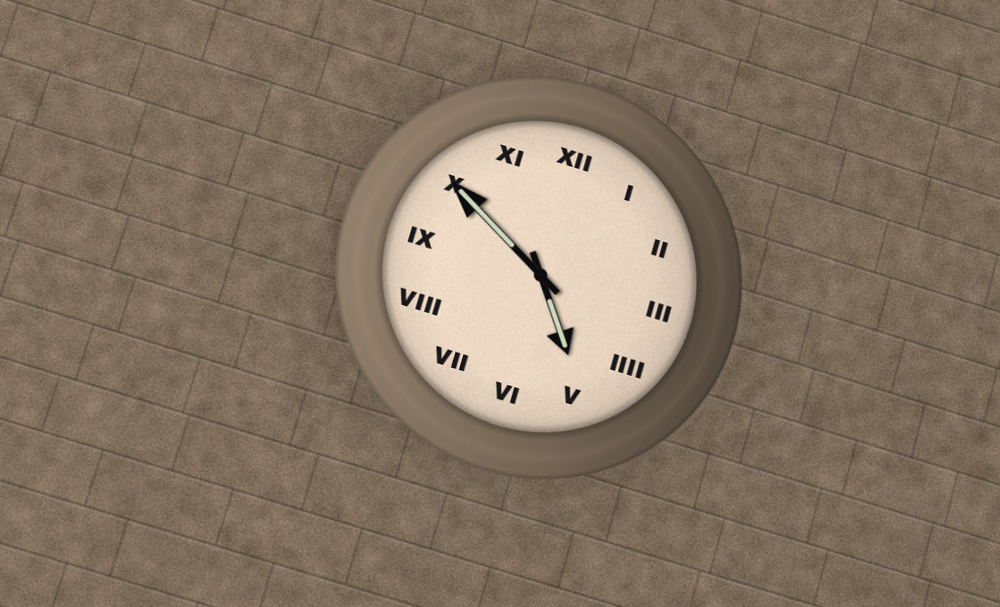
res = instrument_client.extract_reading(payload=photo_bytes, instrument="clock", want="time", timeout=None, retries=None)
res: 4:50
